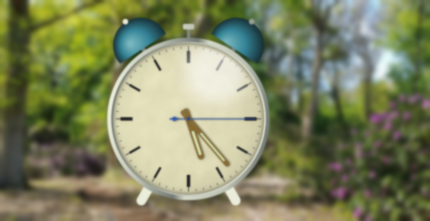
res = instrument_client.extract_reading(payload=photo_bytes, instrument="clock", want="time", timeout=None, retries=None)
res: 5:23:15
